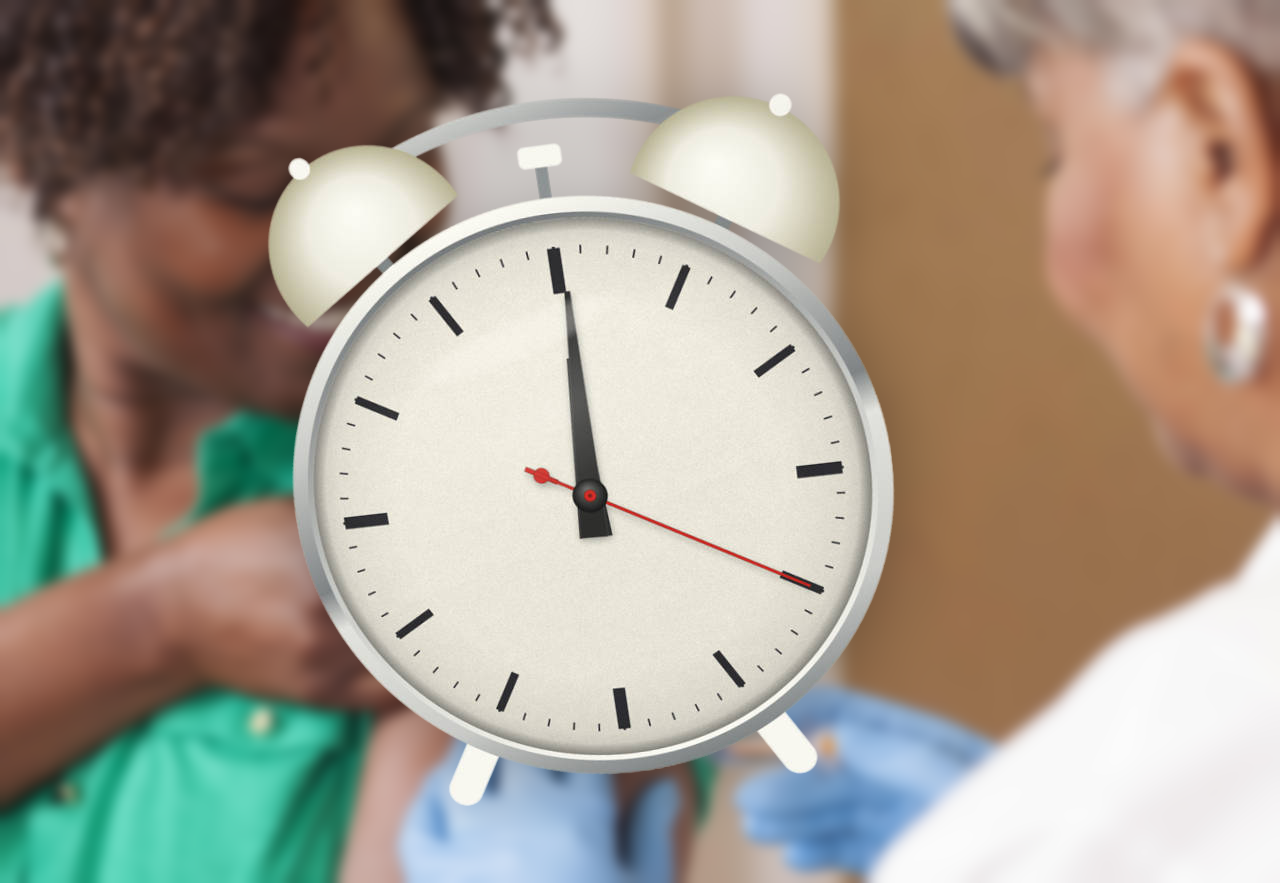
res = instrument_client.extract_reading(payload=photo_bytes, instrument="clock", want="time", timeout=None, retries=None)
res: 12:00:20
